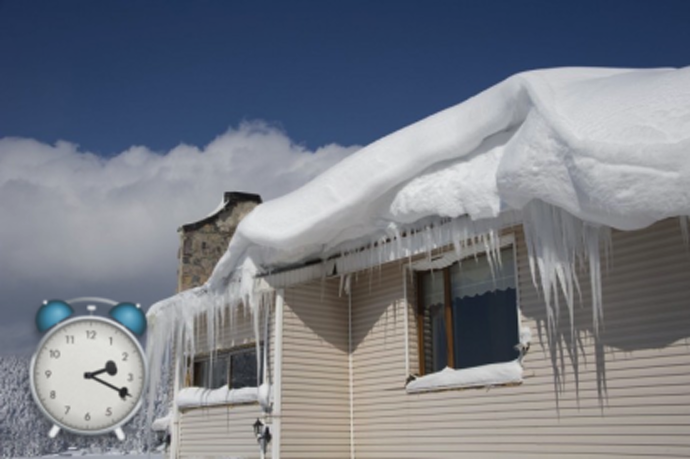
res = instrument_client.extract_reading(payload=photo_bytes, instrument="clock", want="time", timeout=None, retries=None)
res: 2:19
